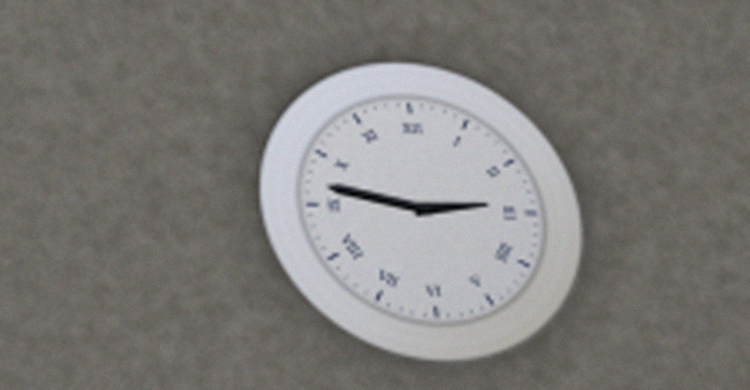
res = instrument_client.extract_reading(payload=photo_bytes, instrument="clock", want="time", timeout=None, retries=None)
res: 2:47
